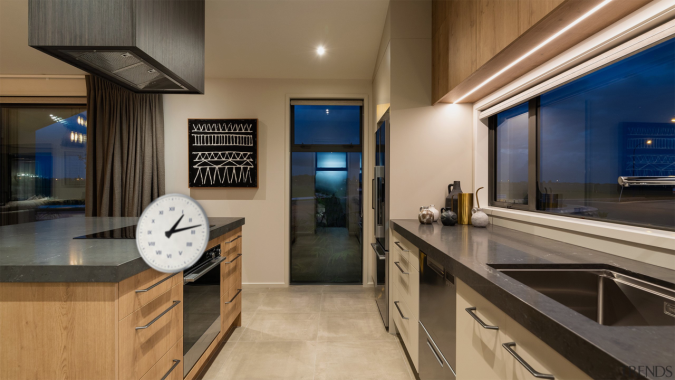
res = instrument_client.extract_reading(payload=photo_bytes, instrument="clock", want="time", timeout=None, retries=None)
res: 1:13
